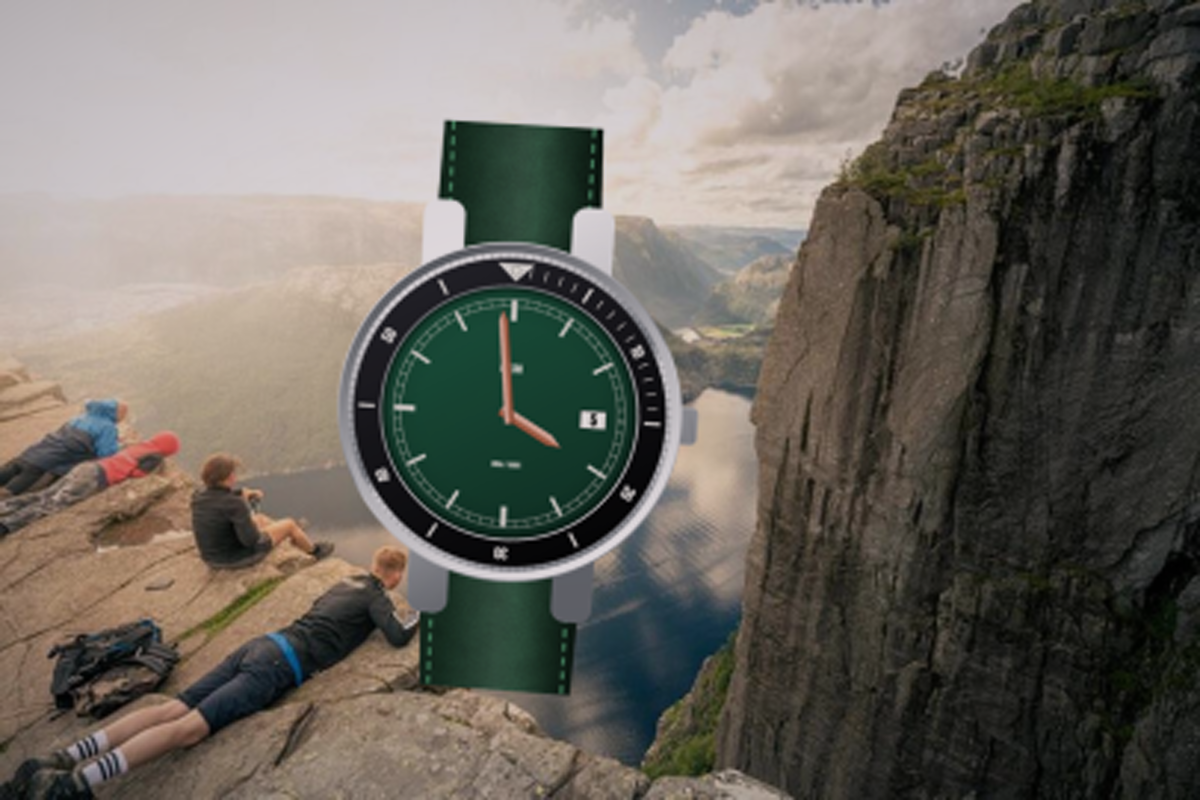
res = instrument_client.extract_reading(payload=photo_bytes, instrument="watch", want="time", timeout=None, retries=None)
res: 3:59
